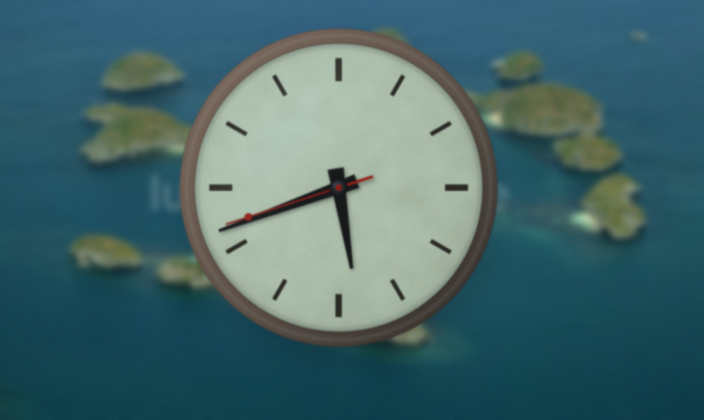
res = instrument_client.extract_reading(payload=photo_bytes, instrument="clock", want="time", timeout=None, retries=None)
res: 5:41:42
